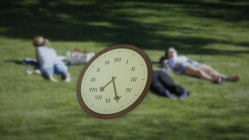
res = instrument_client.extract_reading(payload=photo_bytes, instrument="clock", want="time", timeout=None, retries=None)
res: 7:26
